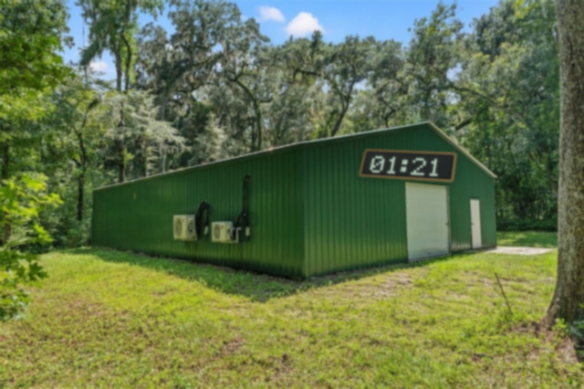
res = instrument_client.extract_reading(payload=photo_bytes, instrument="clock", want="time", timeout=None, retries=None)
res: 1:21
